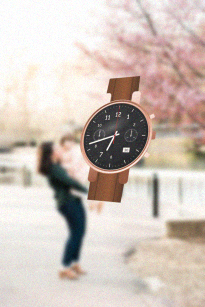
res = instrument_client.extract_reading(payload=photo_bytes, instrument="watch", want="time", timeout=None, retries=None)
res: 6:42
